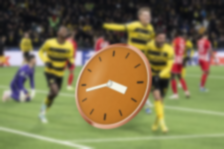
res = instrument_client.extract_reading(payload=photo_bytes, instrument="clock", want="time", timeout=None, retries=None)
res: 3:43
